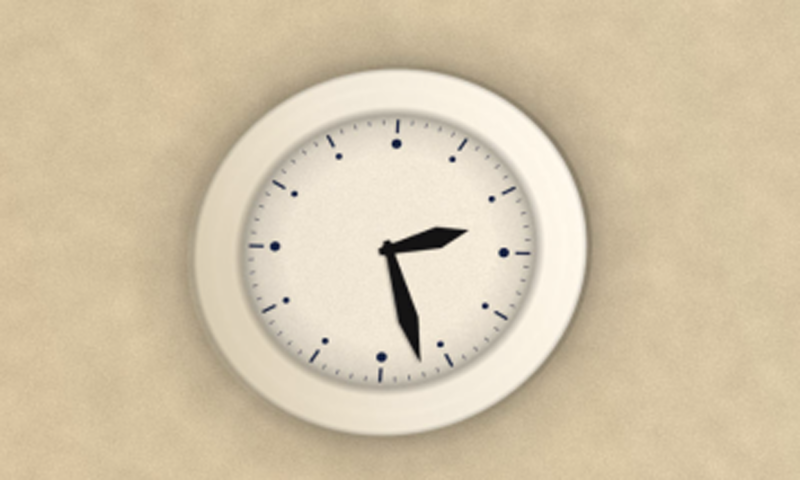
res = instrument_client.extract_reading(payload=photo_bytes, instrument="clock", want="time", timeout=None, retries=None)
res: 2:27
